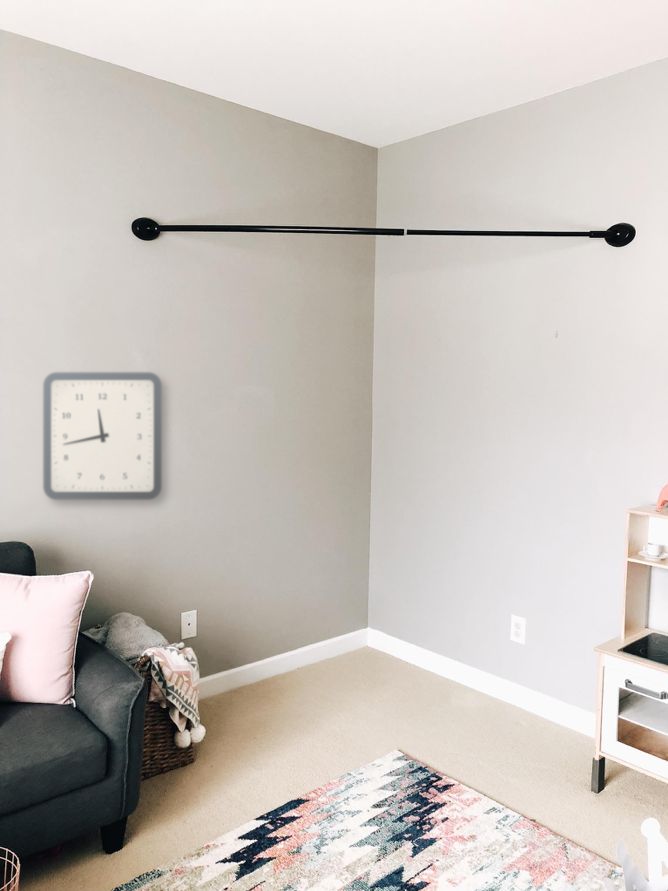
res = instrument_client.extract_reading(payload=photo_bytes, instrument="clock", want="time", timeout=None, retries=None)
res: 11:43
